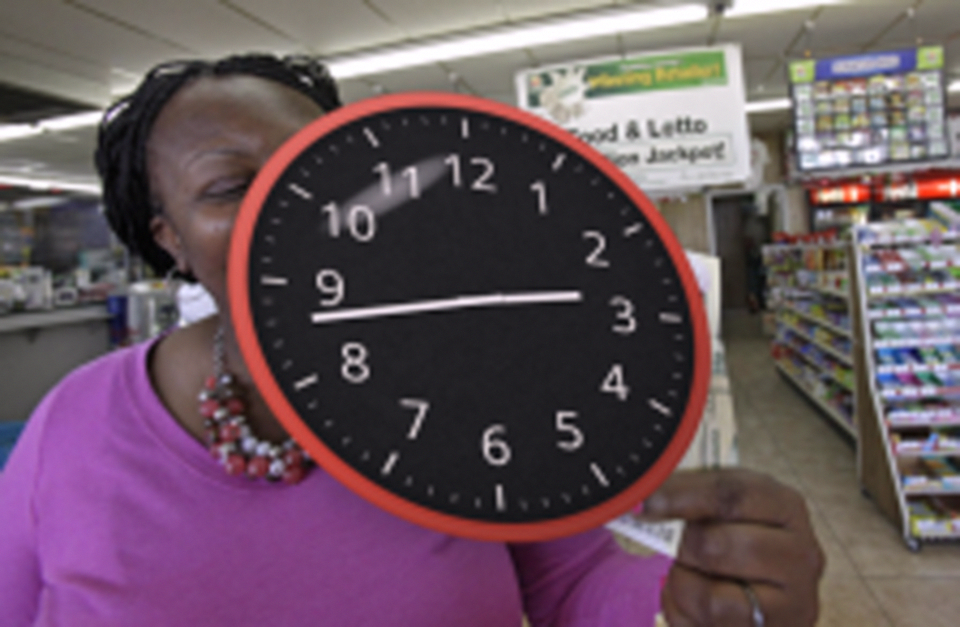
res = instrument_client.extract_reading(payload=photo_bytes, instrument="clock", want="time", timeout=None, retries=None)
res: 2:43
